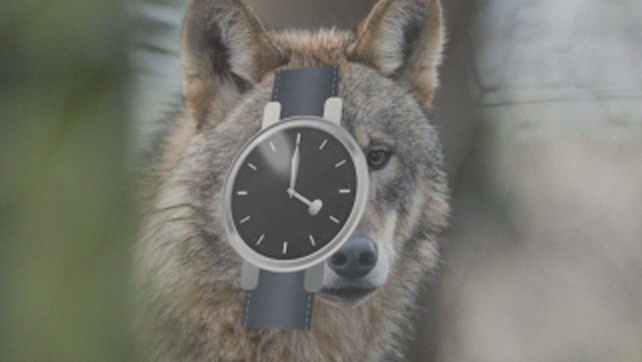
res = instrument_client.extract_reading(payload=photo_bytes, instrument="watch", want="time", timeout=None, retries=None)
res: 4:00
